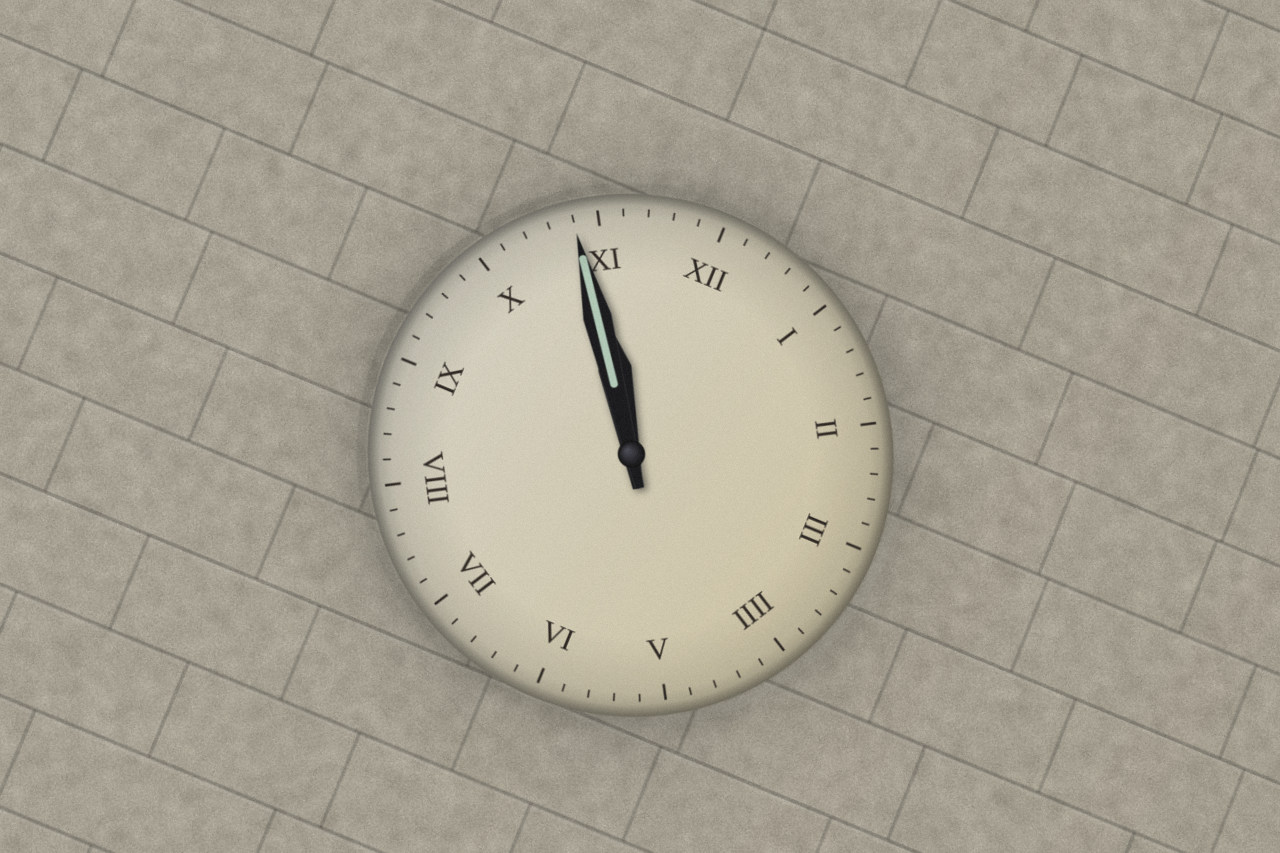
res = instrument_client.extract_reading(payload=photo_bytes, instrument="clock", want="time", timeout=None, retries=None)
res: 10:54
